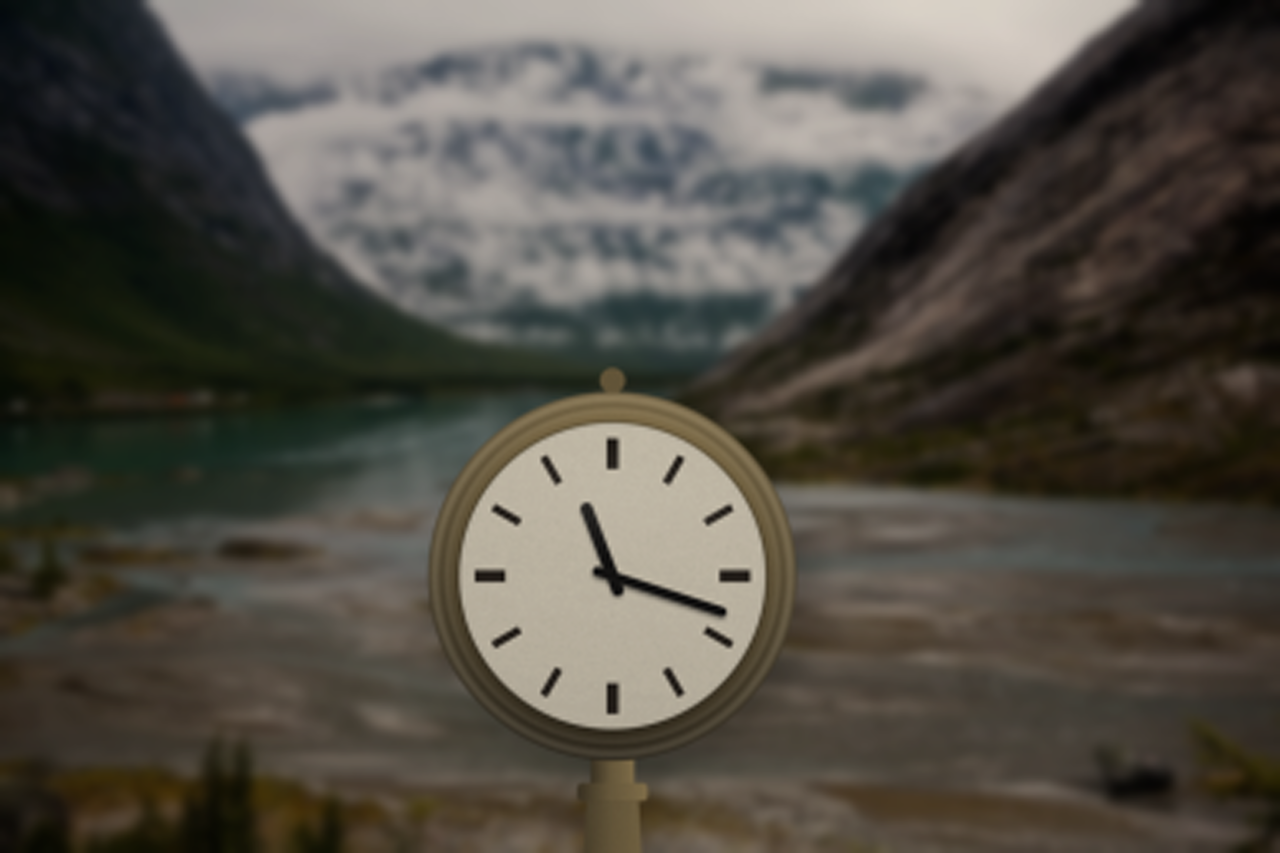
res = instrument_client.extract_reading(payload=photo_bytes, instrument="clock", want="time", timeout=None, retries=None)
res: 11:18
